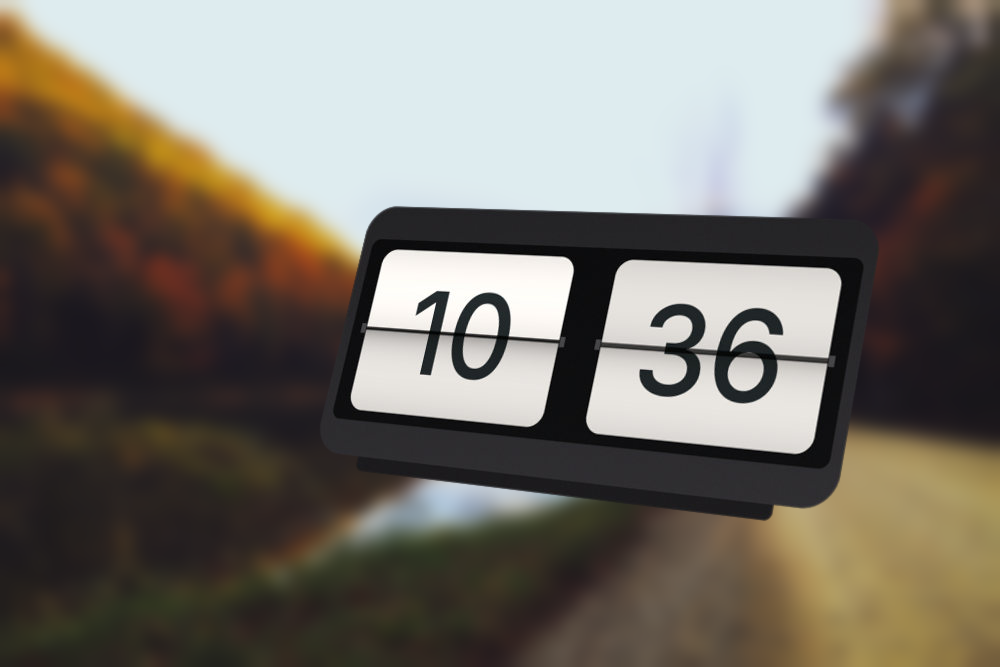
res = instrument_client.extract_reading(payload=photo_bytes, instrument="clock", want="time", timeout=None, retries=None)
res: 10:36
